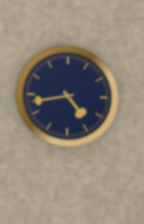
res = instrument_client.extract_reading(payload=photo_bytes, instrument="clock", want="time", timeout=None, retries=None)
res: 4:43
